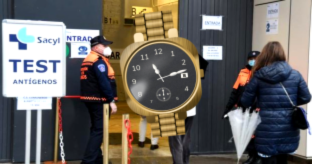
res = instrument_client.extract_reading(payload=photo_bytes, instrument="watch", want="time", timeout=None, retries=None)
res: 11:13
